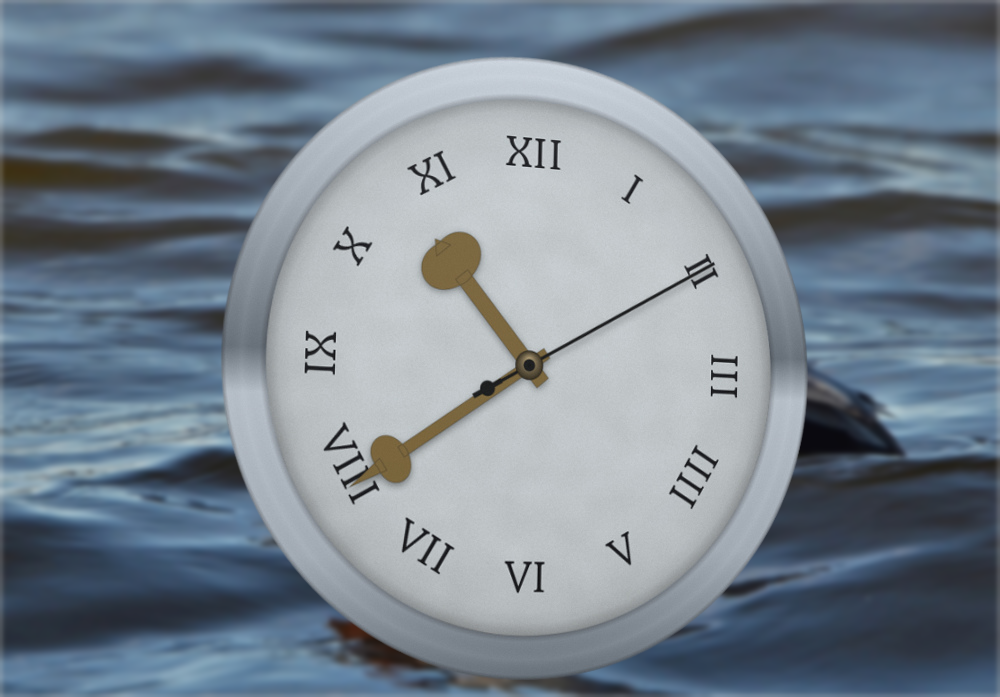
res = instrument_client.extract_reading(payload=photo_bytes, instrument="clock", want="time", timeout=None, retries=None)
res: 10:39:10
